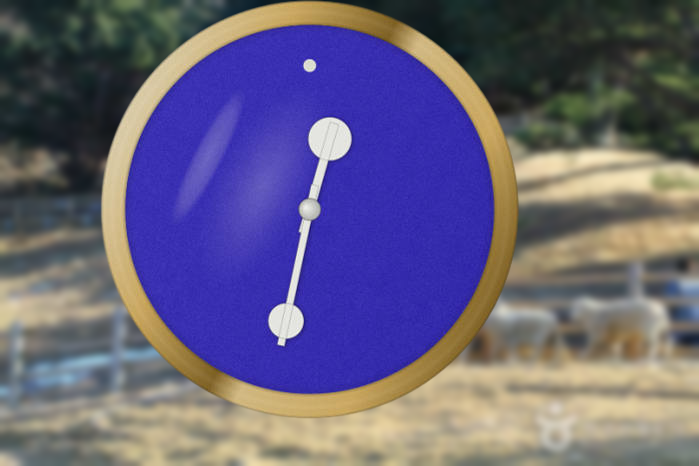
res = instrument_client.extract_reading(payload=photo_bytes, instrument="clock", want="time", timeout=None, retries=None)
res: 12:32
